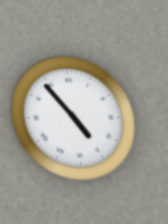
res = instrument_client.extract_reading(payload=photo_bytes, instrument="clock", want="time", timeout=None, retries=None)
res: 4:54
